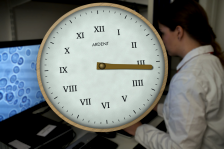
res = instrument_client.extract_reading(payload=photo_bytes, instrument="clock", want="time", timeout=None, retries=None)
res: 3:16
